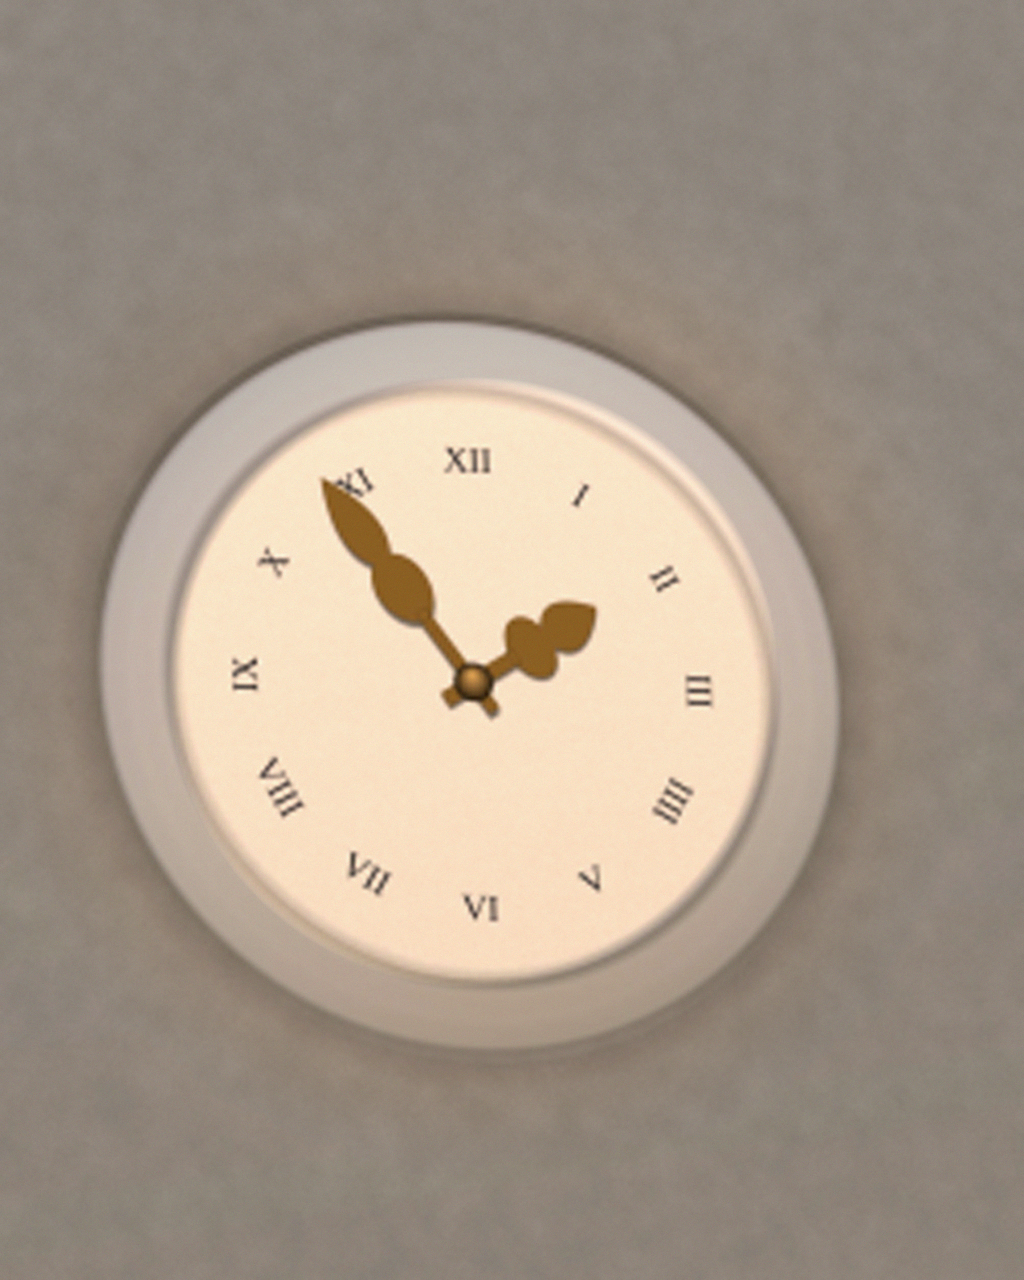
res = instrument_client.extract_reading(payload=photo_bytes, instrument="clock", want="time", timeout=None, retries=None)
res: 1:54
